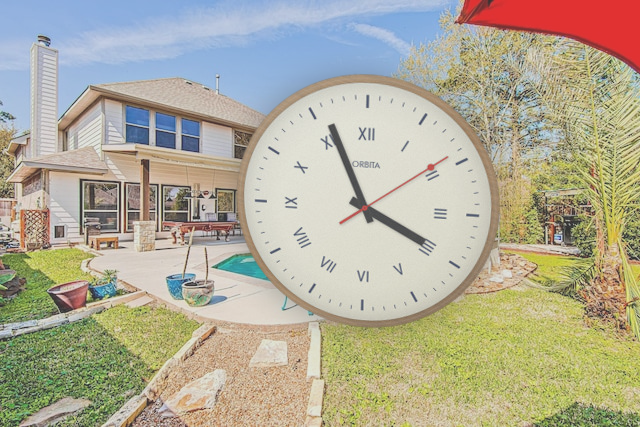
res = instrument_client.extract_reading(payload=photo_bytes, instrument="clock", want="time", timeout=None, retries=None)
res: 3:56:09
